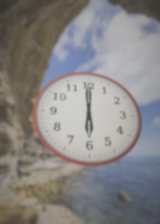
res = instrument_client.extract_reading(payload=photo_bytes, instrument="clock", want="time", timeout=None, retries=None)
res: 6:00
